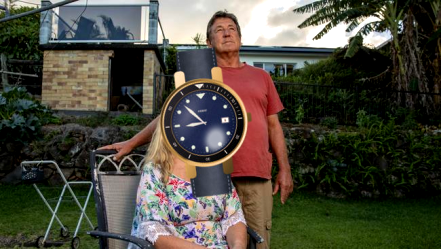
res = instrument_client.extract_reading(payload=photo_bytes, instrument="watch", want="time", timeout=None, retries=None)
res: 8:53
